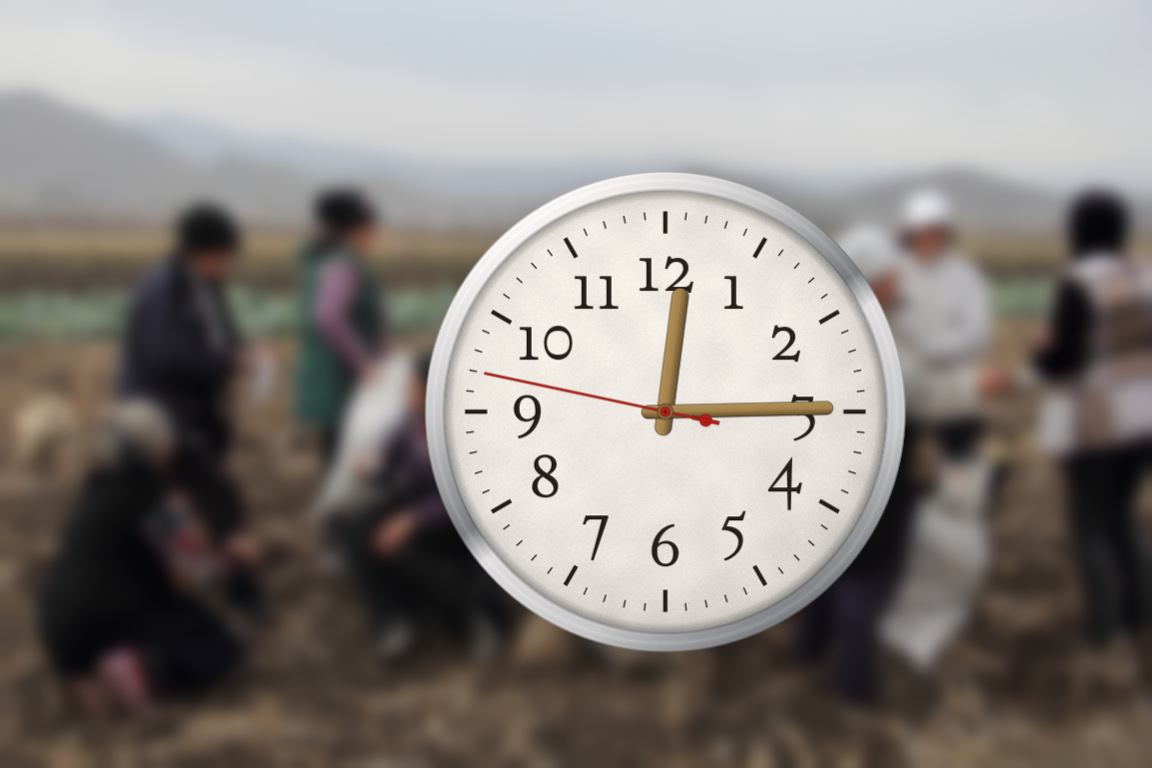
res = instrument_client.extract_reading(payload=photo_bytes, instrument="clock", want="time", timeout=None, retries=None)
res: 12:14:47
